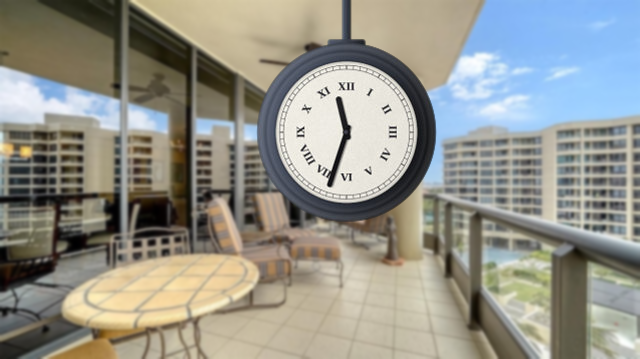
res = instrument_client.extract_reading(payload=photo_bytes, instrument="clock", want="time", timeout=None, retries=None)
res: 11:33
